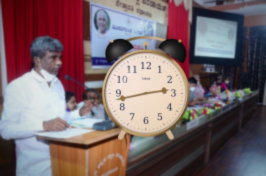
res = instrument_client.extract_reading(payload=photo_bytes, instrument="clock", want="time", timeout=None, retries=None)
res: 2:43
